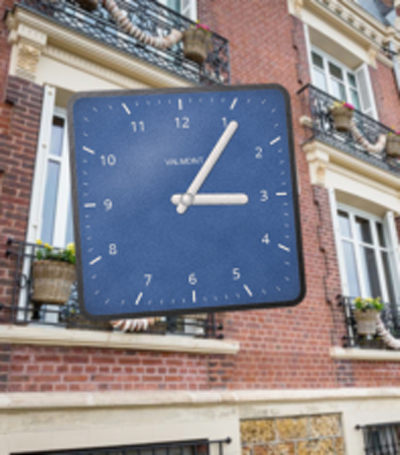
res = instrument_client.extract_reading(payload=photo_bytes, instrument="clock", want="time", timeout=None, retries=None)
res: 3:06
